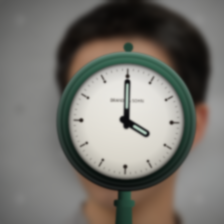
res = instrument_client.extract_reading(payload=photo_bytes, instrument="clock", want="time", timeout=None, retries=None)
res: 4:00
